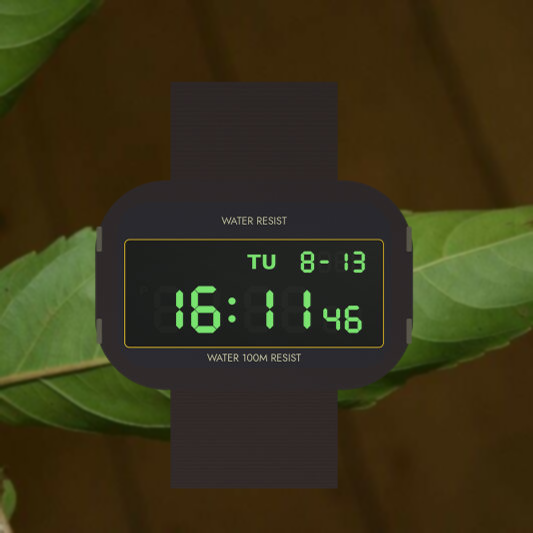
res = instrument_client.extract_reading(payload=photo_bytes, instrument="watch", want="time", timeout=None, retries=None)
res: 16:11:46
